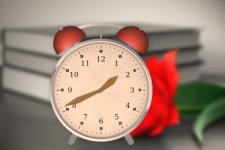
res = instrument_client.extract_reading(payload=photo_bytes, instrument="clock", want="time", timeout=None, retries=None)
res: 1:41
